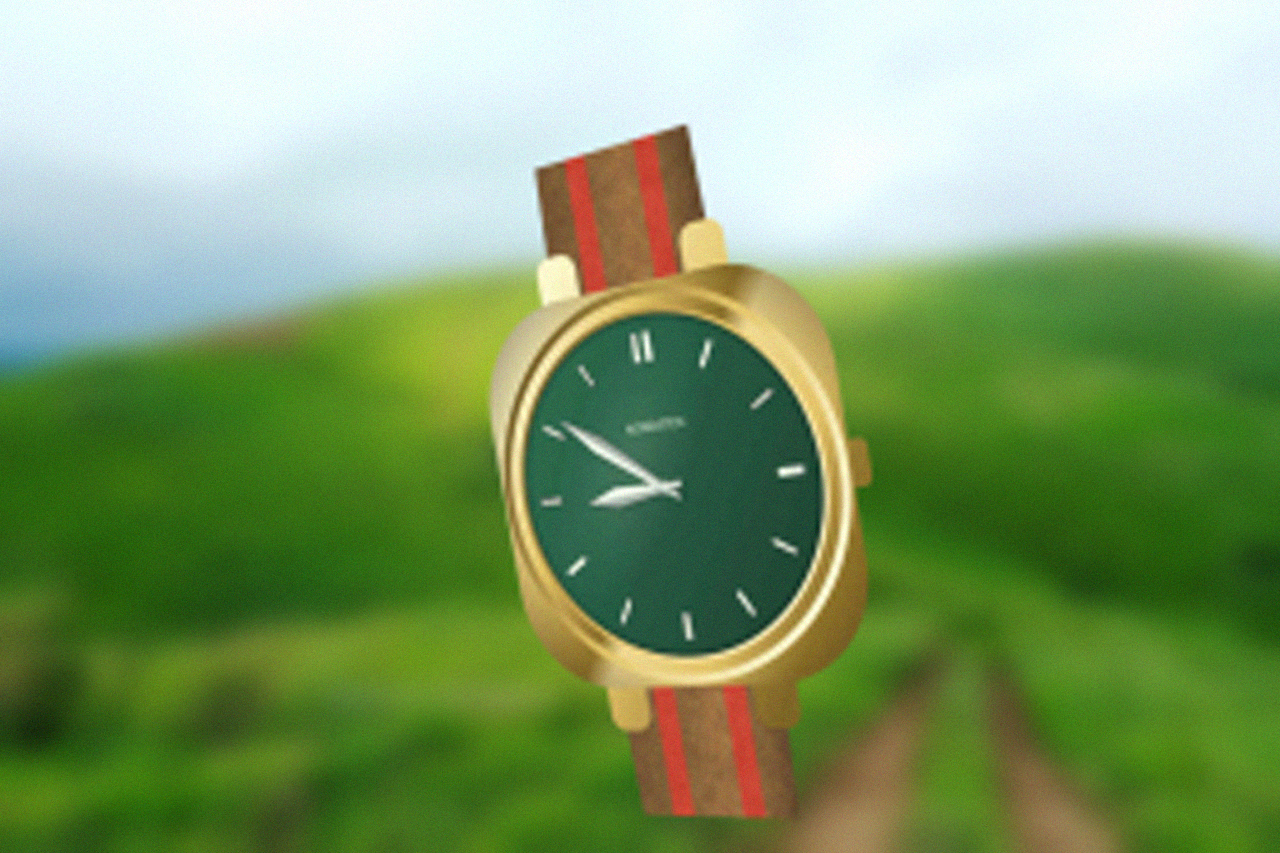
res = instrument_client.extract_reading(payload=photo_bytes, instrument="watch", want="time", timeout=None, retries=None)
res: 8:51
